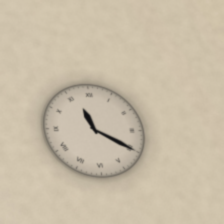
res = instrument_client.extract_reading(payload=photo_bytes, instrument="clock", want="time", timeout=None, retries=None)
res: 11:20
